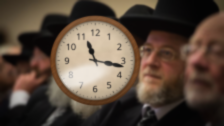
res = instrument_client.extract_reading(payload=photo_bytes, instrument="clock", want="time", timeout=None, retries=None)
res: 11:17
